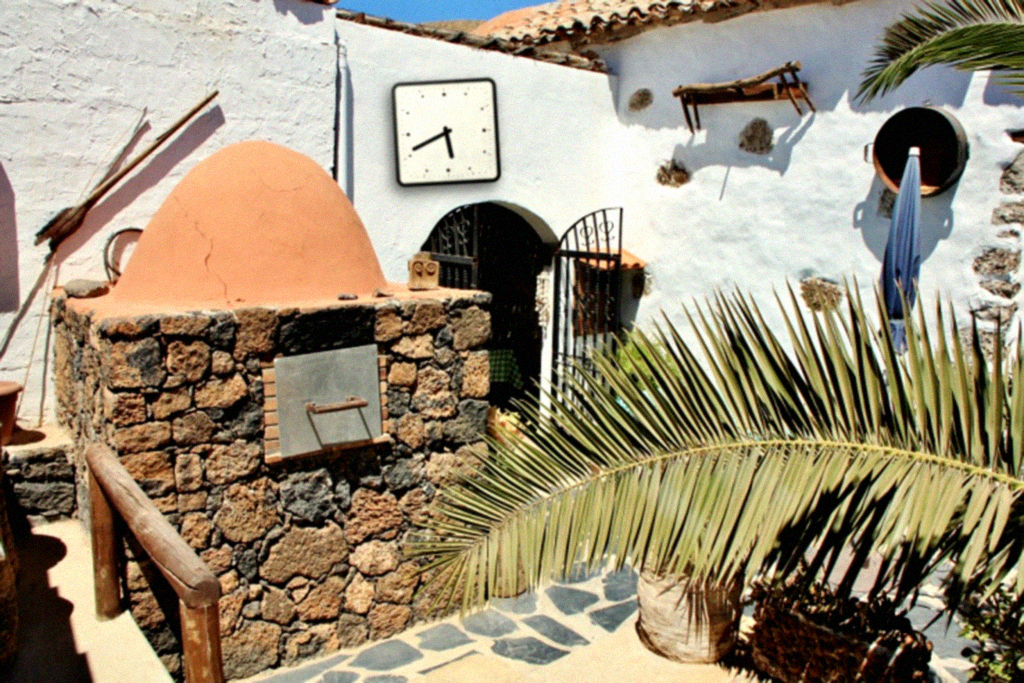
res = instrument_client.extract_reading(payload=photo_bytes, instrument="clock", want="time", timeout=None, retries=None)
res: 5:41
